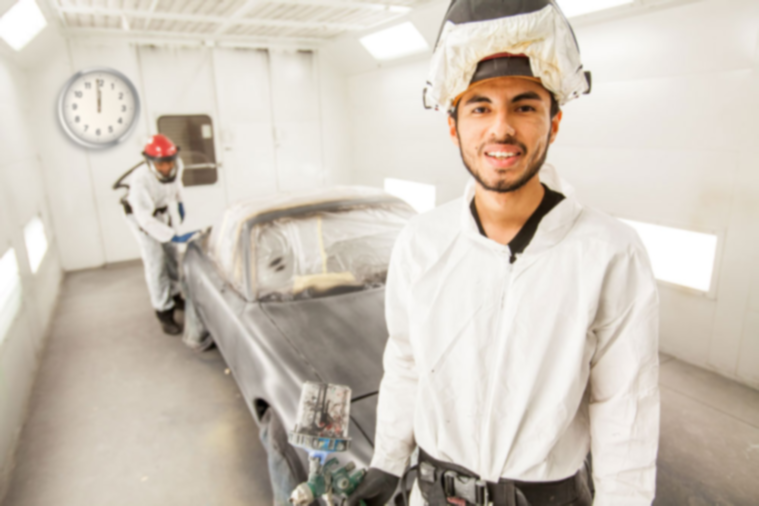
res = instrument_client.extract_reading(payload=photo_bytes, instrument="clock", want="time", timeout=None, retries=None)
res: 11:59
